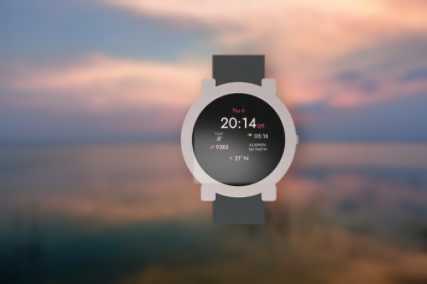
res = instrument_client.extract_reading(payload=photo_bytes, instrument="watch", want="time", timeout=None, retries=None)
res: 20:14
